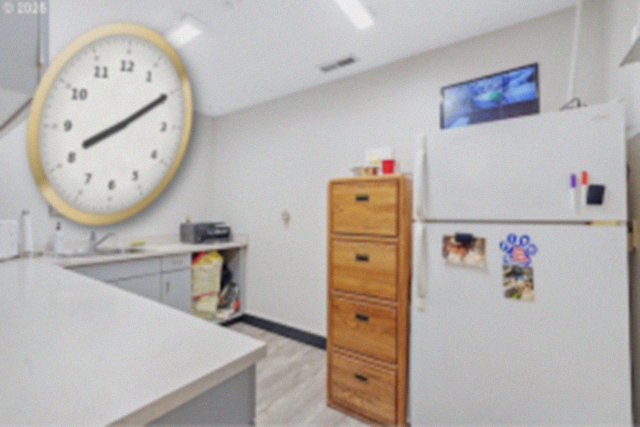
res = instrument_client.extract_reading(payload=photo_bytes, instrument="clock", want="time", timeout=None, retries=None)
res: 8:10
